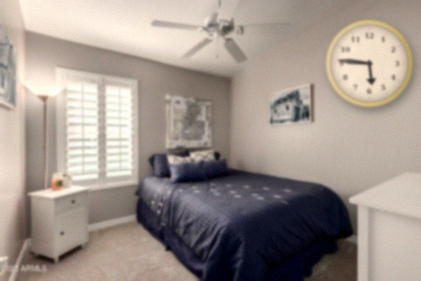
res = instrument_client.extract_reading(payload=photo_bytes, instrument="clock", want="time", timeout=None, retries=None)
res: 5:46
